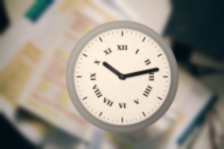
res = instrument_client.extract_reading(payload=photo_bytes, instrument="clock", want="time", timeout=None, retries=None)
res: 10:13
